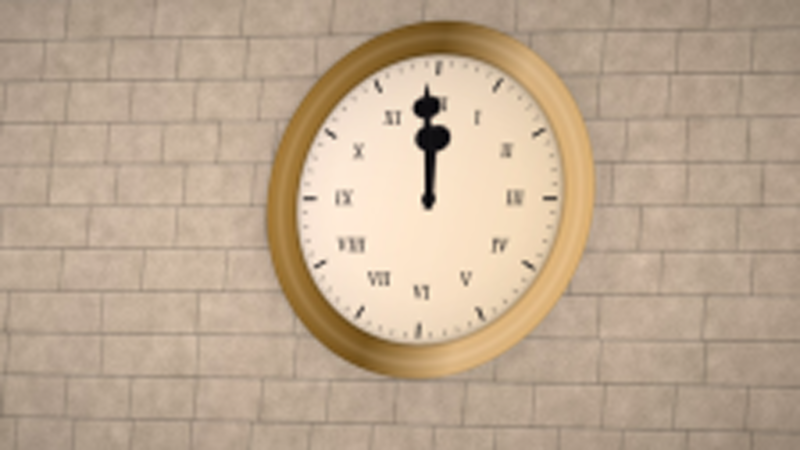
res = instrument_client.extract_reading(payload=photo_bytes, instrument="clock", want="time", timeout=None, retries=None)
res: 11:59
